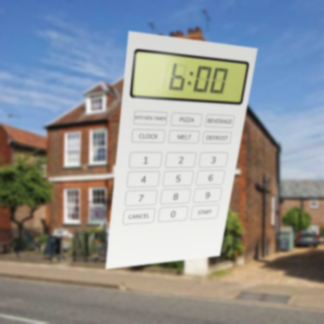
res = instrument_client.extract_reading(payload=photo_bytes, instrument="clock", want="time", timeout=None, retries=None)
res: 6:00
